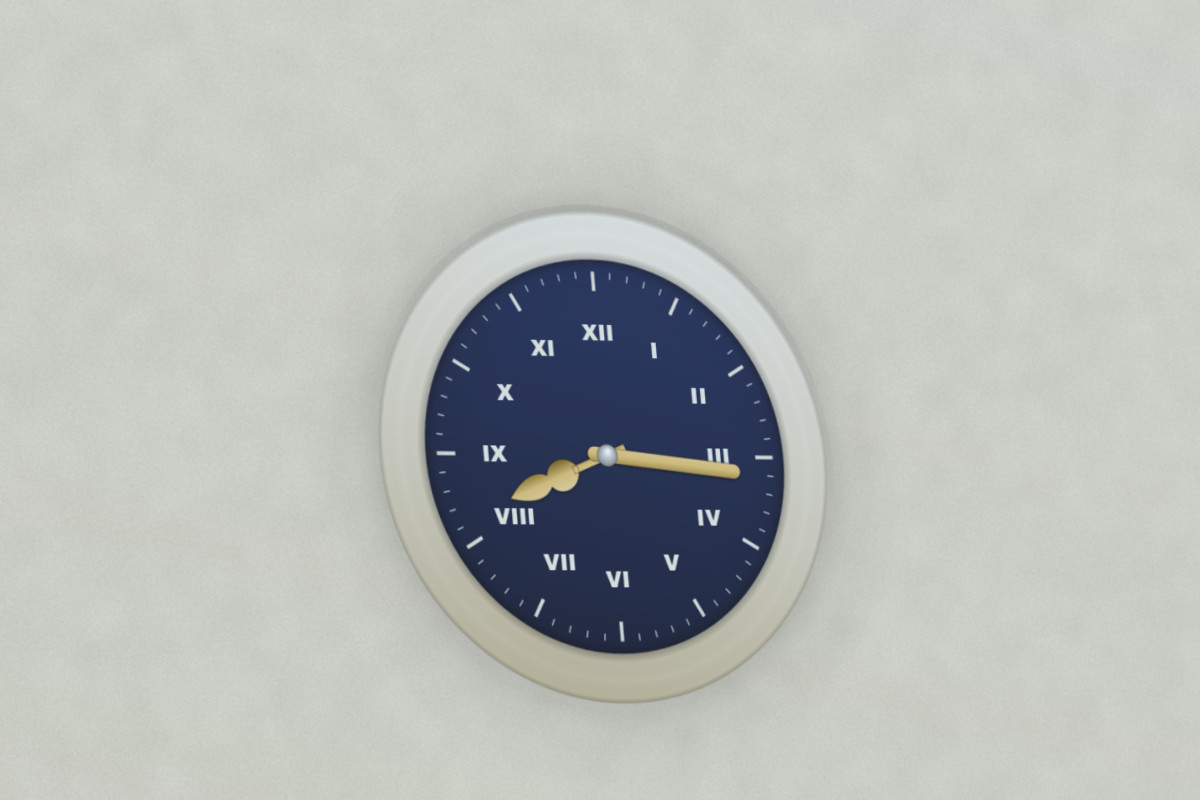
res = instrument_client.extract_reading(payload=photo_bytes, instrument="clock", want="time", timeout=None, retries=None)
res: 8:16
